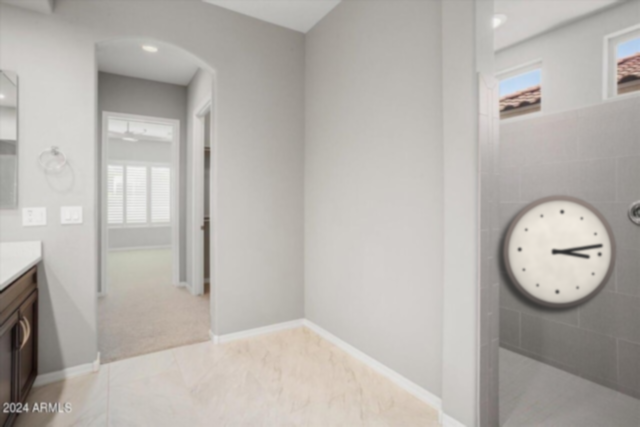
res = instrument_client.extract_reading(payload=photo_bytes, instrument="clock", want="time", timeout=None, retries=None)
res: 3:13
